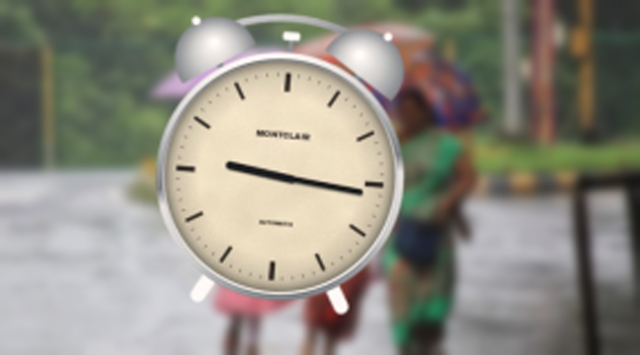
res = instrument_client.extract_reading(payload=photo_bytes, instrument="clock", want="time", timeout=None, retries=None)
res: 9:16
